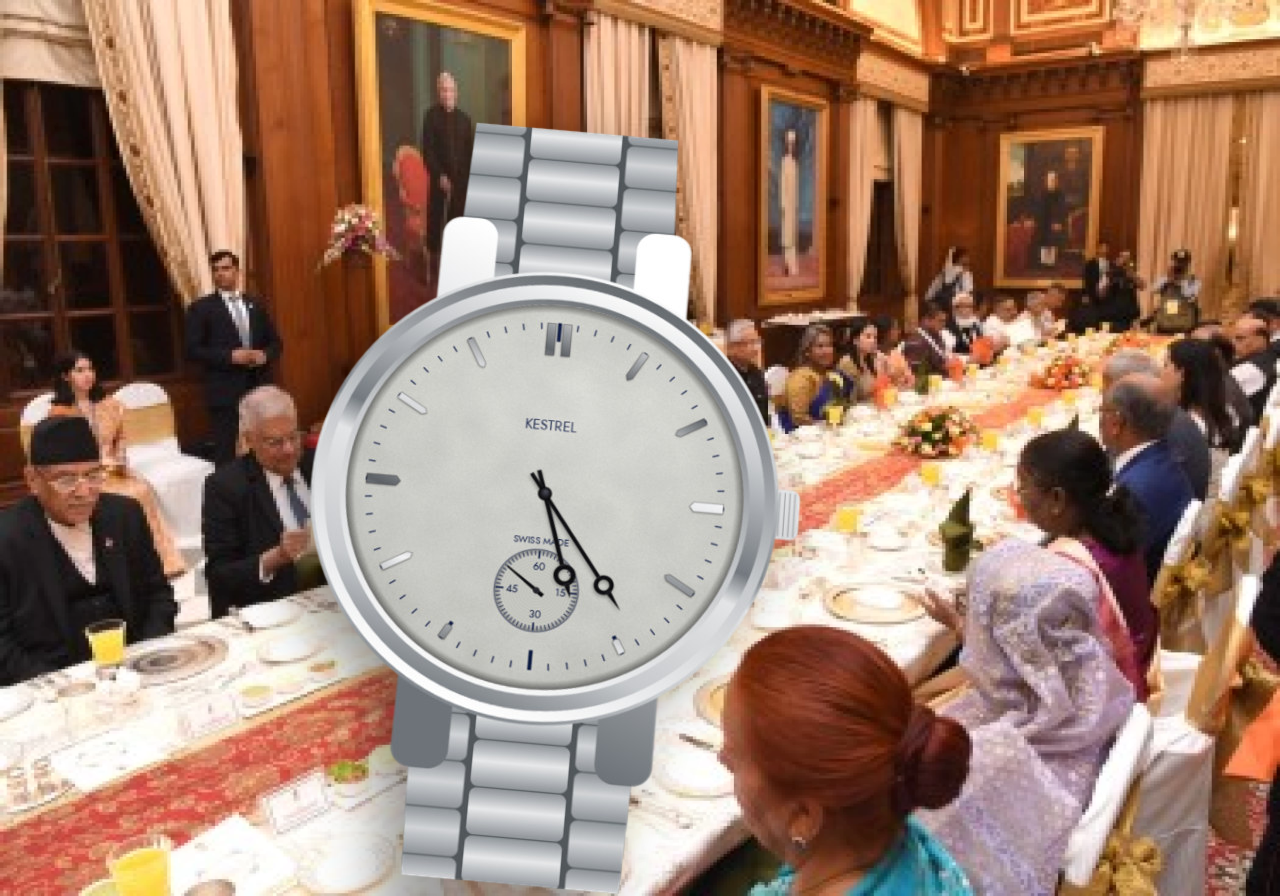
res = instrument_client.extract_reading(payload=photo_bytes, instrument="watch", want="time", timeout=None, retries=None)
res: 5:23:51
